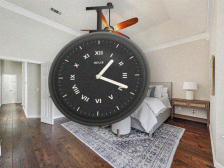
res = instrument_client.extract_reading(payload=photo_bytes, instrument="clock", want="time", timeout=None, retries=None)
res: 1:19
